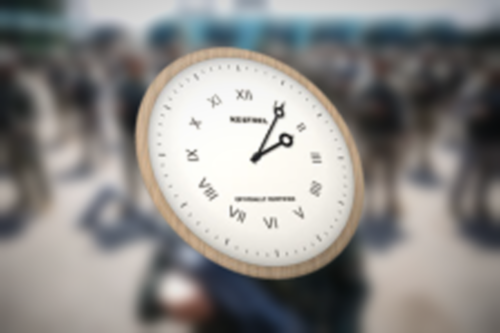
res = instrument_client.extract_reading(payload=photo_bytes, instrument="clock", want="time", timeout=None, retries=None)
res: 2:06
